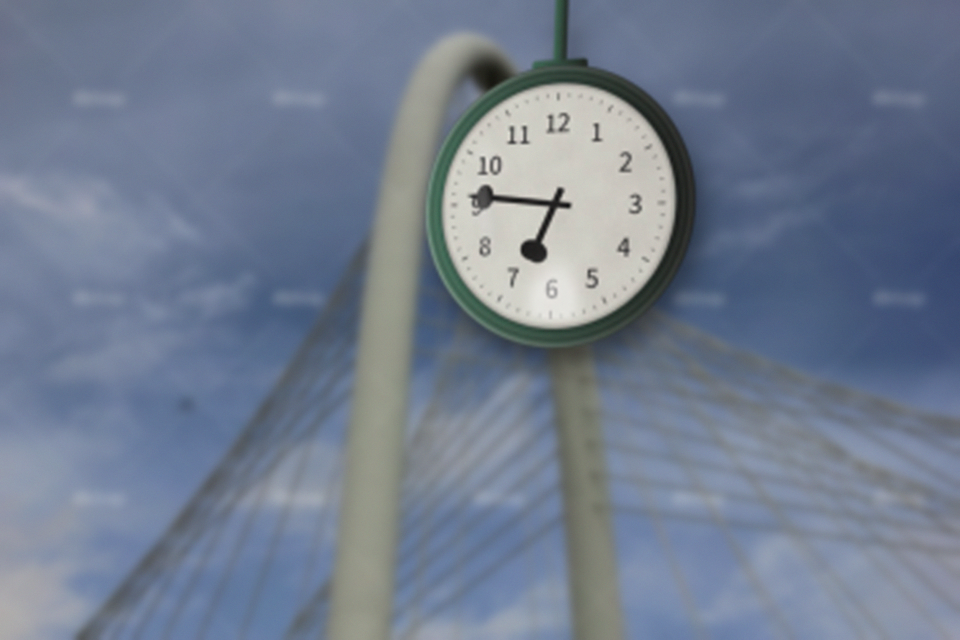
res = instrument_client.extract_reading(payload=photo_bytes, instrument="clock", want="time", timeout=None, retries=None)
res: 6:46
